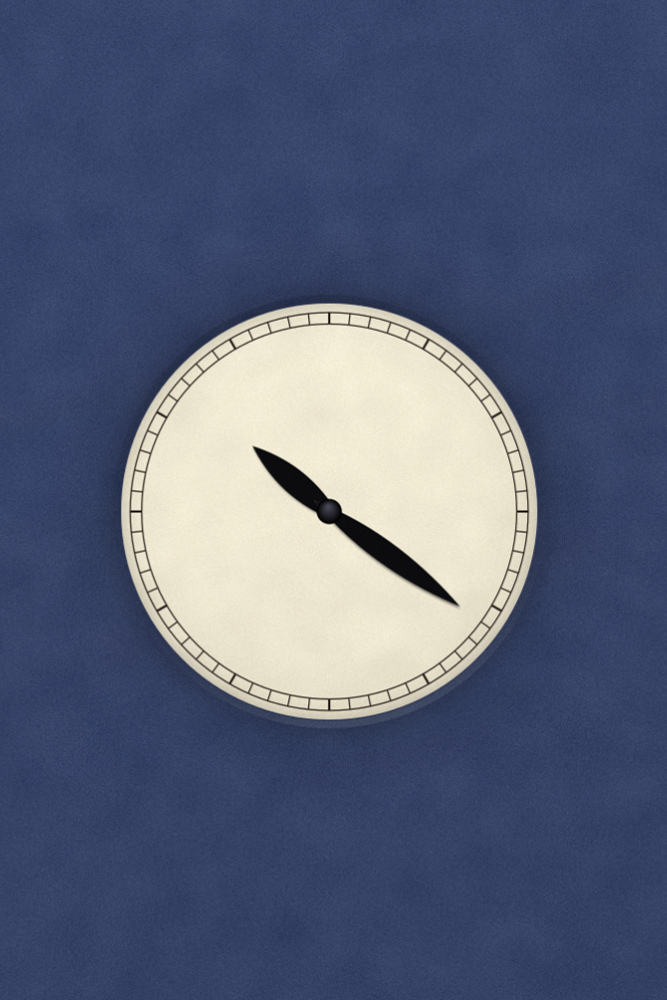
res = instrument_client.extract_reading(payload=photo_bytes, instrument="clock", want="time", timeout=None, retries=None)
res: 10:21
